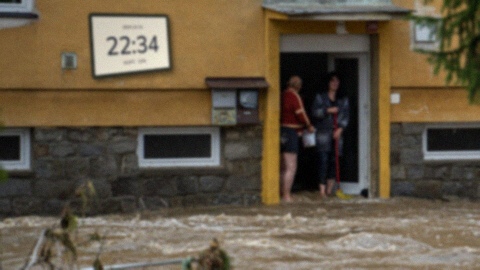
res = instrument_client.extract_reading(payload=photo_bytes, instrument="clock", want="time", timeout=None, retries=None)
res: 22:34
